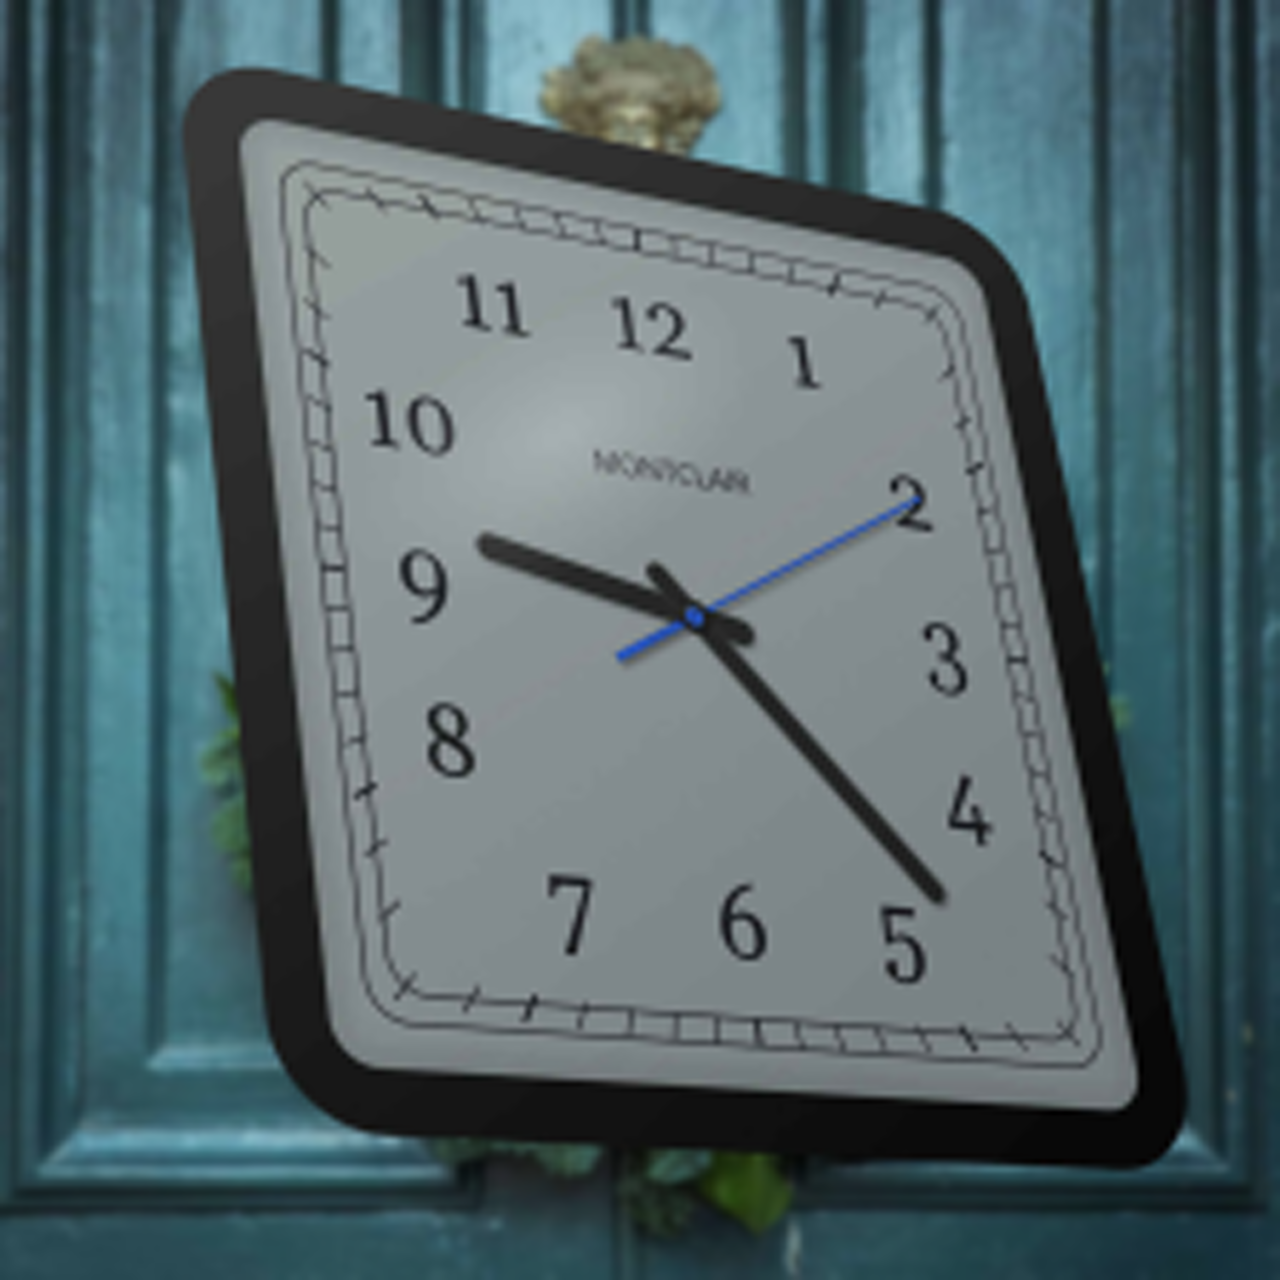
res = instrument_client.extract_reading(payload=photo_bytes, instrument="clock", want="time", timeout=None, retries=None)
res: 9:23:10
